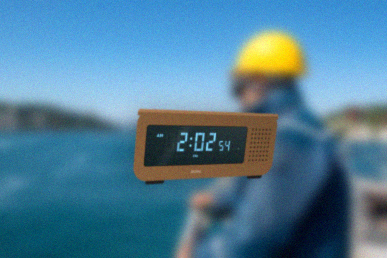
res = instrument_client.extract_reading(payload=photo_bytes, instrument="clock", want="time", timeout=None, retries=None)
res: 2:02:54
